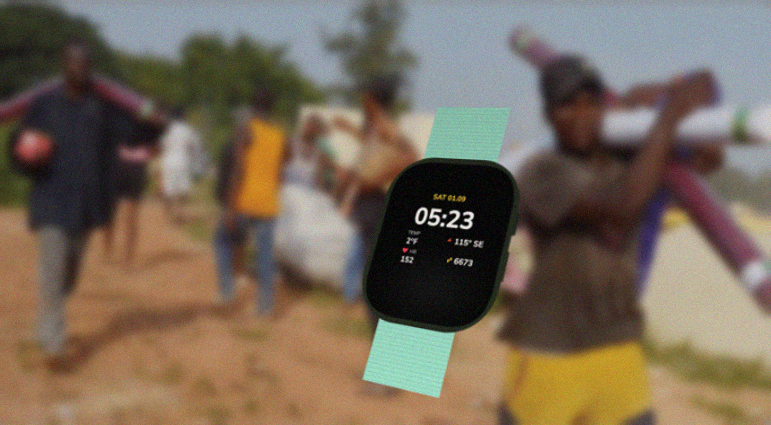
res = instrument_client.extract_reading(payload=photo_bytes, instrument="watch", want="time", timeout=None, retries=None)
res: 5:23
